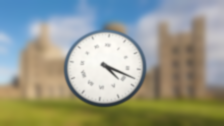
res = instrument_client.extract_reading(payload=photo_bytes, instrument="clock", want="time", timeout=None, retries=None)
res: 4:18
